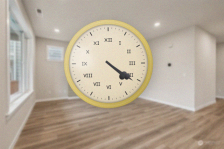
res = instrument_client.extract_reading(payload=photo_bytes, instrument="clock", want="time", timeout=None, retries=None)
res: 4:21
